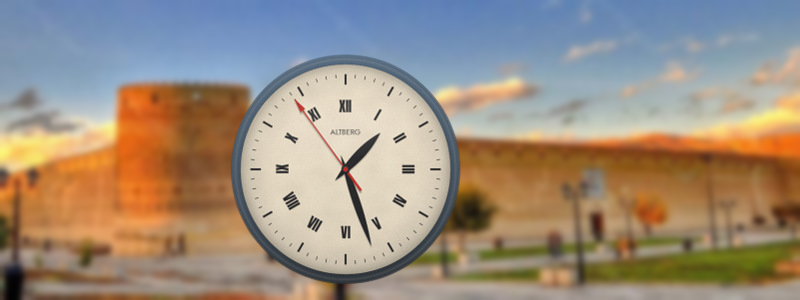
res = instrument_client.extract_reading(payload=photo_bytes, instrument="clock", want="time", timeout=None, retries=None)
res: 1:26:54
